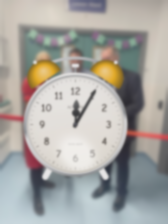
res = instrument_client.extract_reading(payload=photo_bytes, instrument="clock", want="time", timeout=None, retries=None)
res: 12:05
